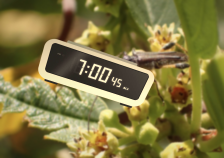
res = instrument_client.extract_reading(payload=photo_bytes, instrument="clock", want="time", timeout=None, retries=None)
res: 7:00:45
